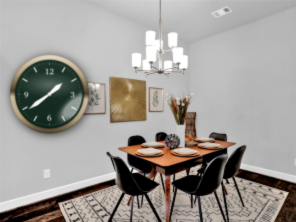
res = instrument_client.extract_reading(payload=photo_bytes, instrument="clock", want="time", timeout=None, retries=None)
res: 1:39
